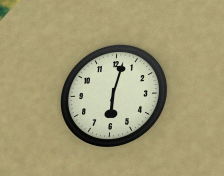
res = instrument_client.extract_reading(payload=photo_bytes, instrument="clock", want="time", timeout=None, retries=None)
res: 6:02
